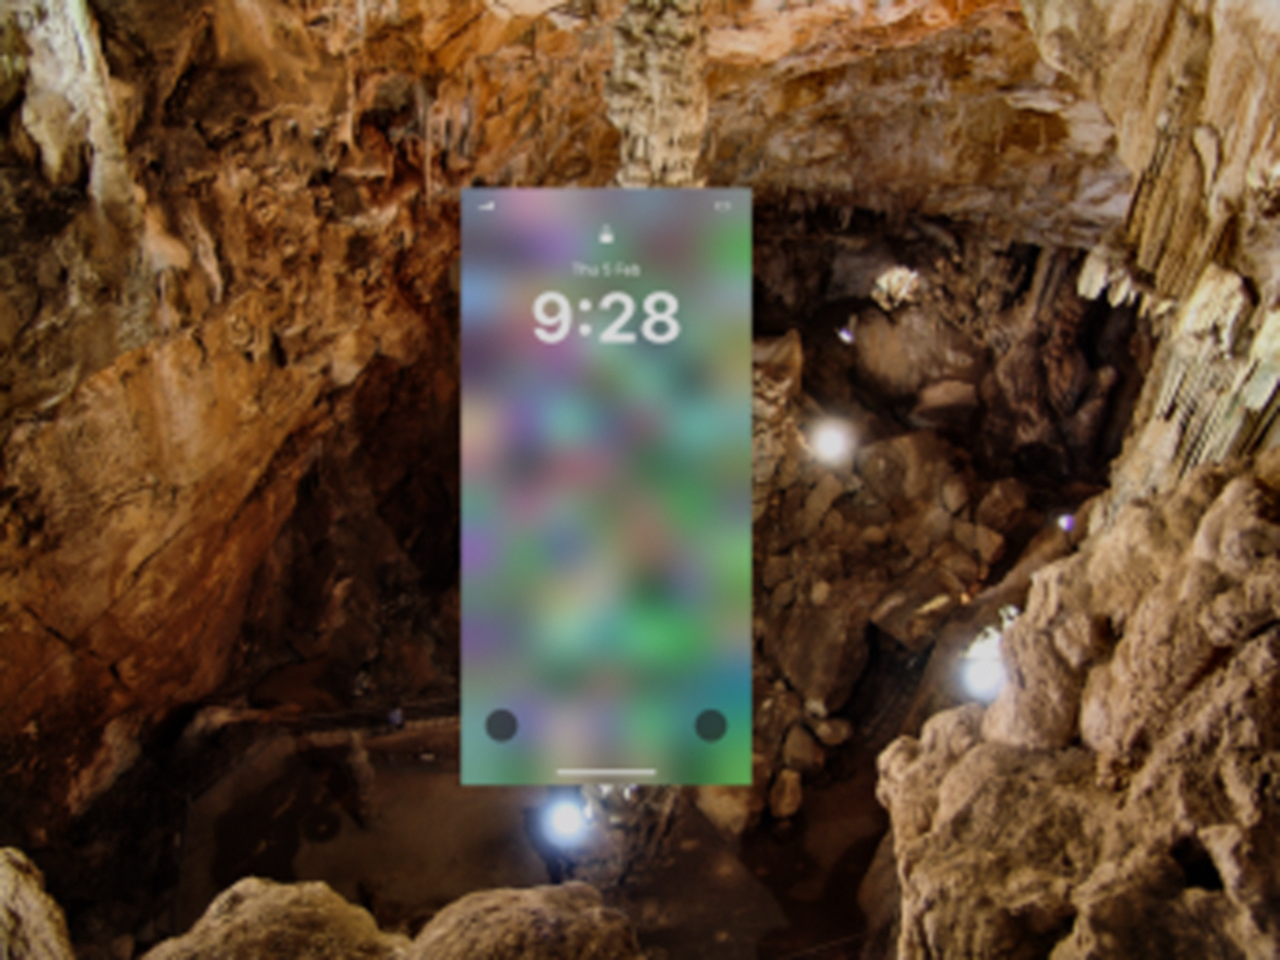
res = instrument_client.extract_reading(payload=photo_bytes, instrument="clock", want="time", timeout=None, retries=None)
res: 9:28
